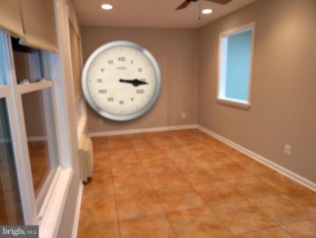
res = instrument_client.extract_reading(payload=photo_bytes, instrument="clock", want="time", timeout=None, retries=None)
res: 3:16
